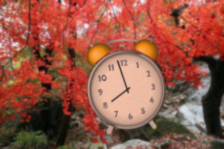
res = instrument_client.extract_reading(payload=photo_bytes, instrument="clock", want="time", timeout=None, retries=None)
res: 7:58
